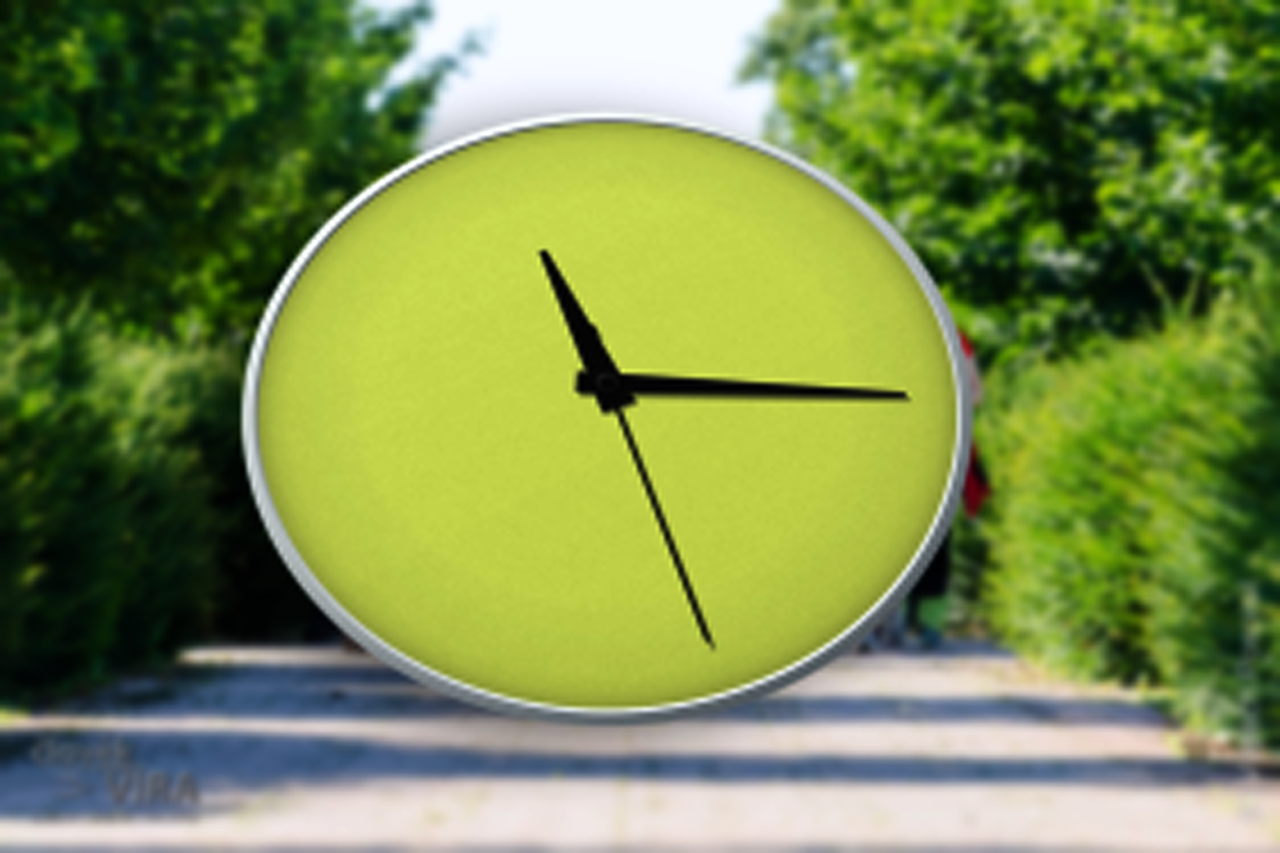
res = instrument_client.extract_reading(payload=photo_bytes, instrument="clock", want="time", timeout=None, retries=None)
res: 11:15:27
